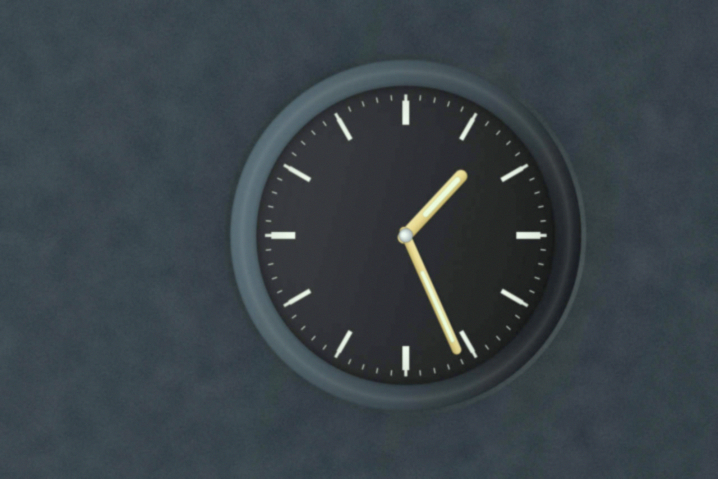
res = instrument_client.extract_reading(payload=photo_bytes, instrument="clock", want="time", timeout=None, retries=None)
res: 1:26
